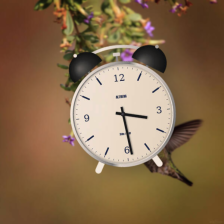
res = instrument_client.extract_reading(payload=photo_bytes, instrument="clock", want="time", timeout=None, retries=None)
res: 3:29
